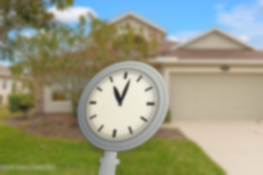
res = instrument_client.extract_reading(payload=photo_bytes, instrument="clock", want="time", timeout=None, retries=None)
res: 11:02
